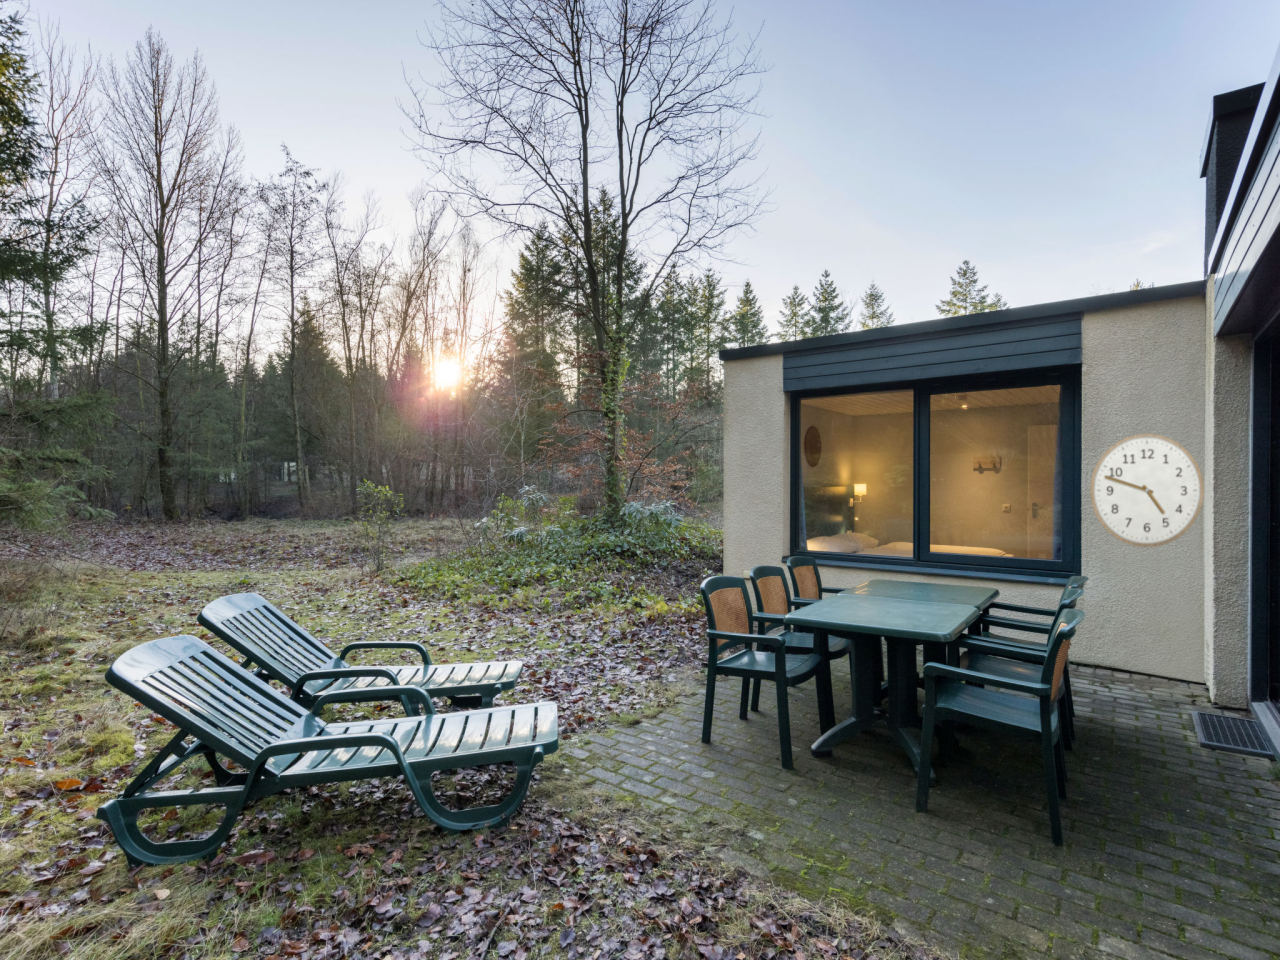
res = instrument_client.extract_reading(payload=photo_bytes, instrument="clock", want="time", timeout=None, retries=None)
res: 4:48
